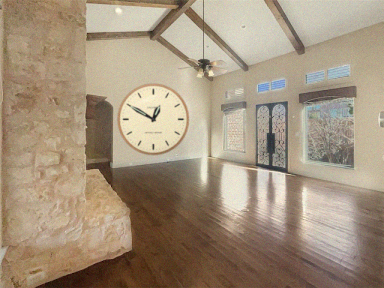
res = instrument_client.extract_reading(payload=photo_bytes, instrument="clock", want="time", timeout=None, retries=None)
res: 12:50
